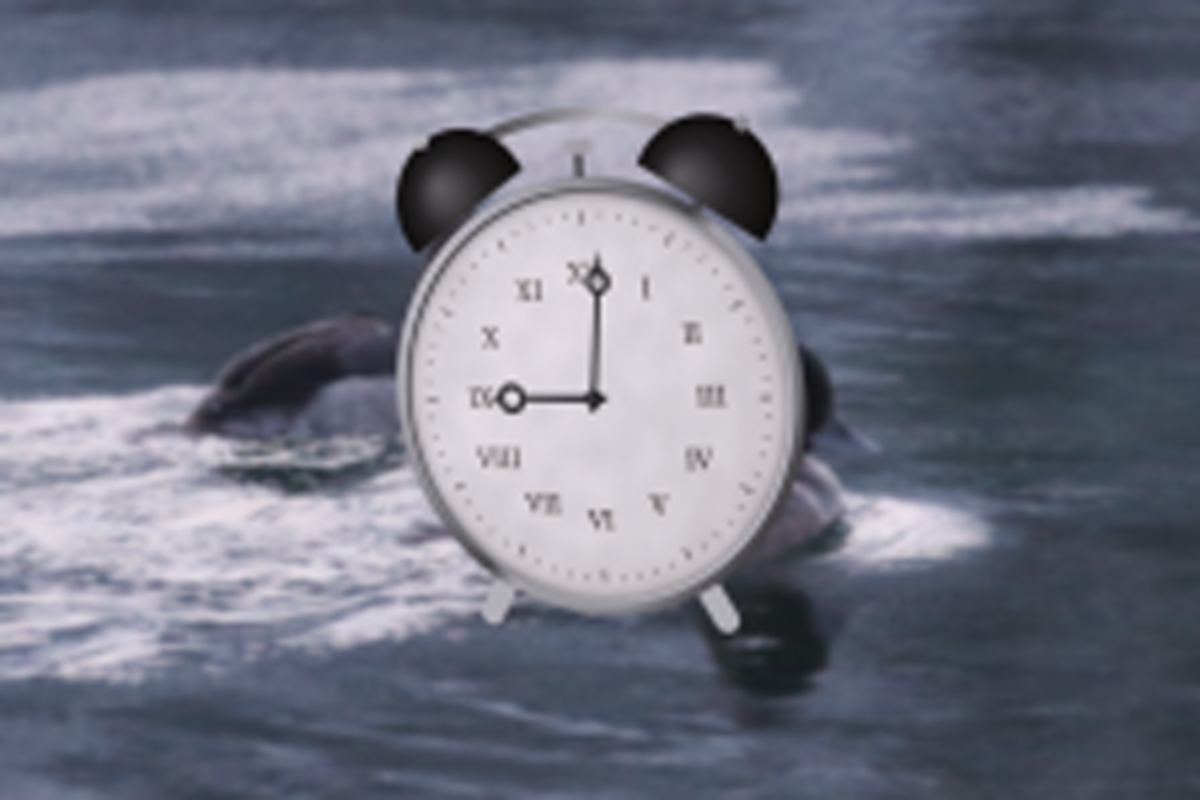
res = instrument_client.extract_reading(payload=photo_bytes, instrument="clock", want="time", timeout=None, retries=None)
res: 9:01
